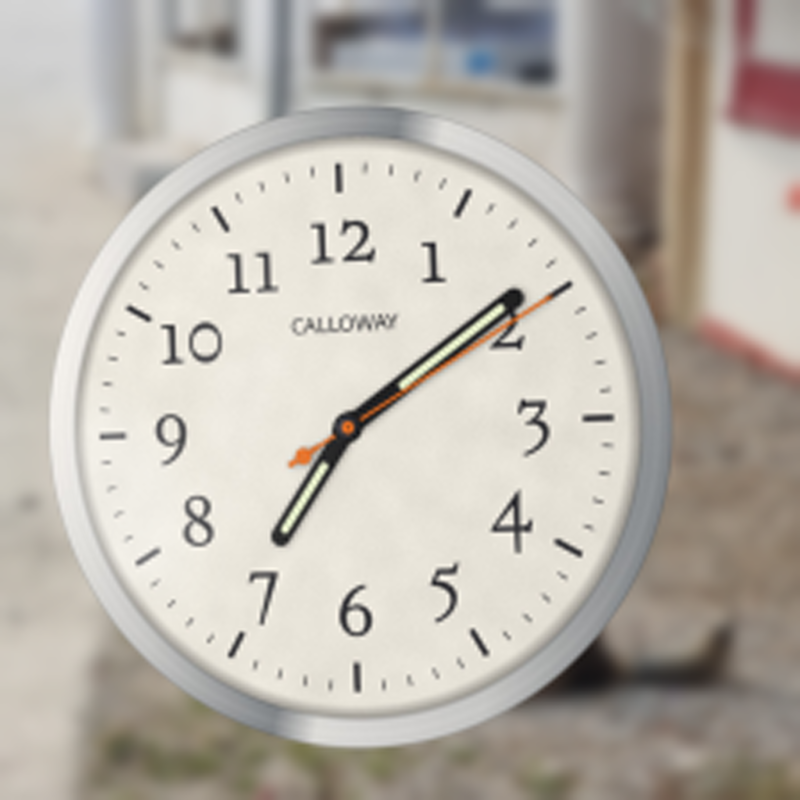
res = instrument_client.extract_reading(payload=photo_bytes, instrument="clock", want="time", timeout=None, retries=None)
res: 7:09:10
